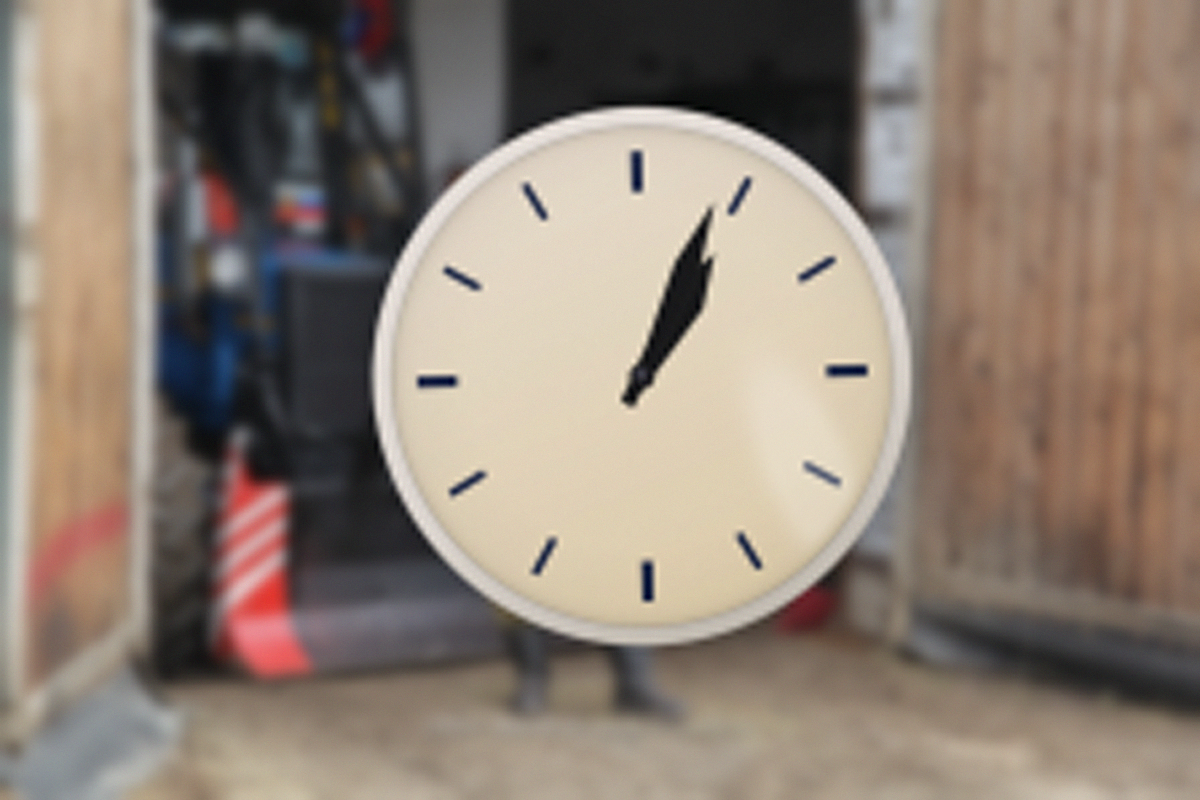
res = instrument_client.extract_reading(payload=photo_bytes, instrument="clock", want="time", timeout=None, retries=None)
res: 1:04
